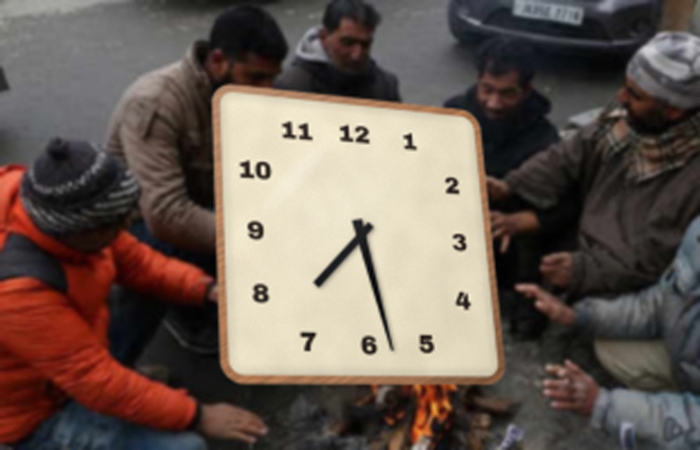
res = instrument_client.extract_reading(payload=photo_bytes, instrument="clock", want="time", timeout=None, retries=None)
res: 7:28
